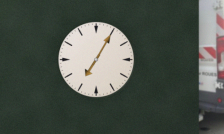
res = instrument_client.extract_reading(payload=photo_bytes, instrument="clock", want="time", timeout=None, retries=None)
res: 7:05
